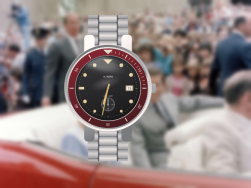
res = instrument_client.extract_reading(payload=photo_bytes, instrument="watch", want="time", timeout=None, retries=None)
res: 6:32
